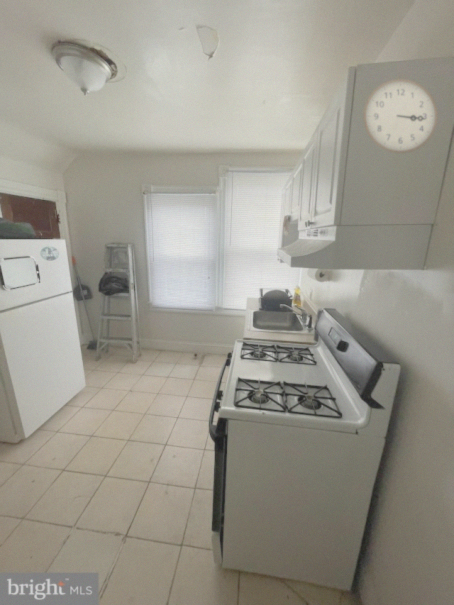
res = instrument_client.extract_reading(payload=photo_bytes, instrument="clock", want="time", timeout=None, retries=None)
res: 3:16
